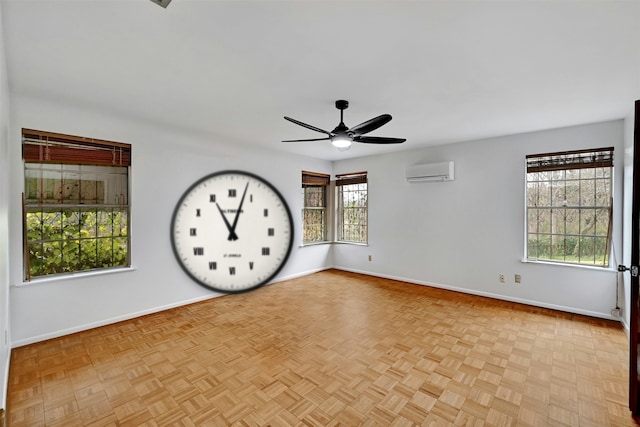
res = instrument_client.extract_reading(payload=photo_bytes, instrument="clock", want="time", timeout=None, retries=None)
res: 11:03
